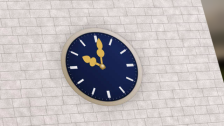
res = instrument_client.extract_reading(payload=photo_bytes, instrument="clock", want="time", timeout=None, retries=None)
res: 10:01
